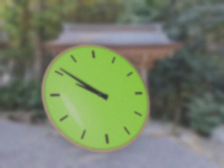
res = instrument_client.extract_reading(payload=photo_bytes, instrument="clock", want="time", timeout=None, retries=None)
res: 9:51
